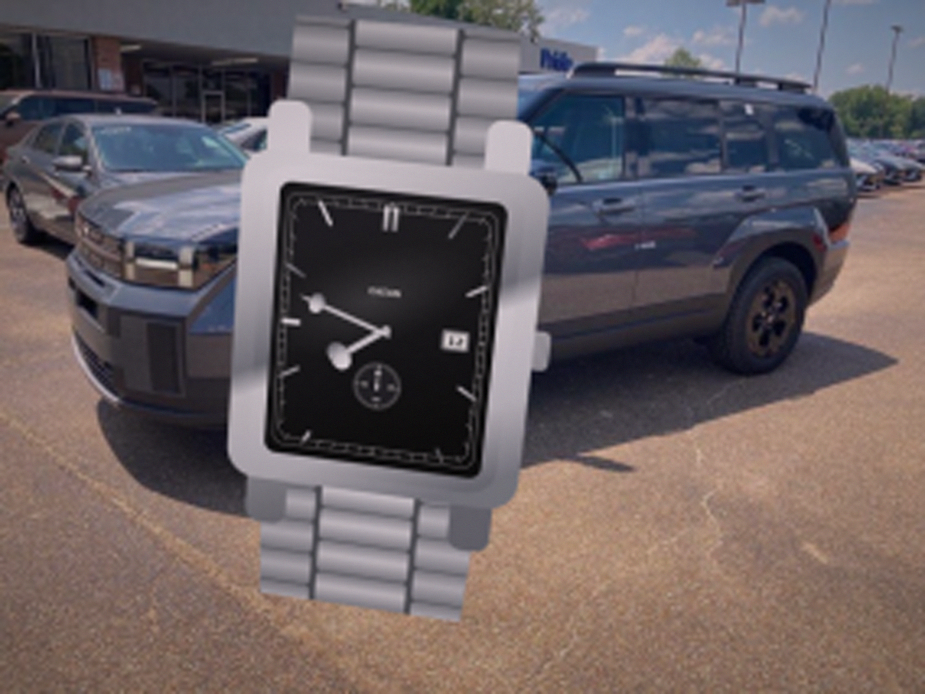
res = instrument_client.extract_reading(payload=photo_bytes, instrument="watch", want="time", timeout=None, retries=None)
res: 7:48
